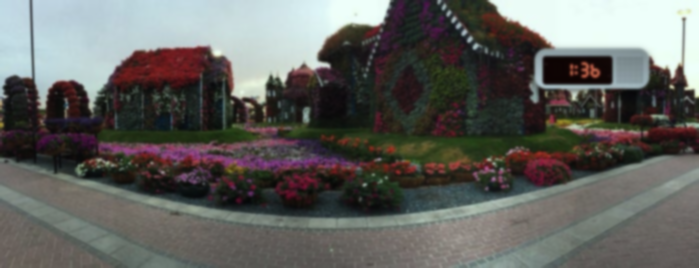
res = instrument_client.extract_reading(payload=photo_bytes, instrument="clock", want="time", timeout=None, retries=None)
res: 1:36
